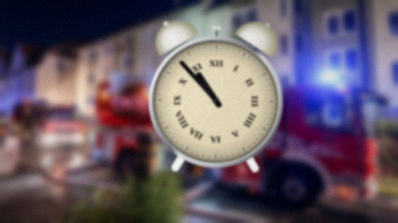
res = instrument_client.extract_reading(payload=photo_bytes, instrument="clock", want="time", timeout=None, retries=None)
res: 10:53
